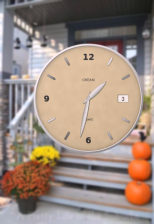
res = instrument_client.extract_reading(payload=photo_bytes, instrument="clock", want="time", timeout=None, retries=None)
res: 1:32
